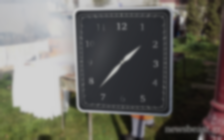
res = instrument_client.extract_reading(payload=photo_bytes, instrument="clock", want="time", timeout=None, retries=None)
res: 1:37
